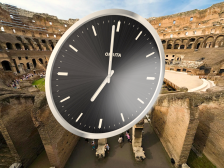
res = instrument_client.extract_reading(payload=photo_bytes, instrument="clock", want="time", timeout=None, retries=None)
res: 6:59
